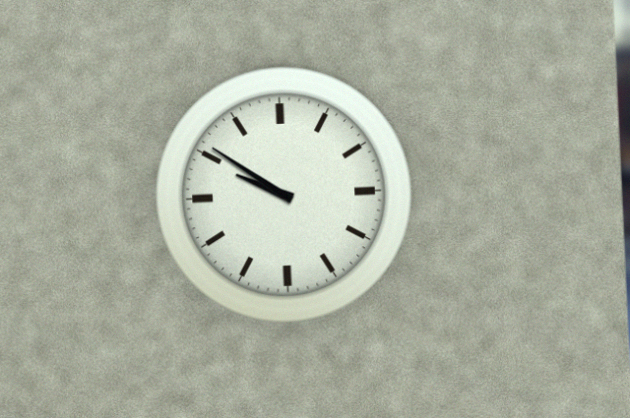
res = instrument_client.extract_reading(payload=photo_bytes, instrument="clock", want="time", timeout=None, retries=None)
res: 9:51
